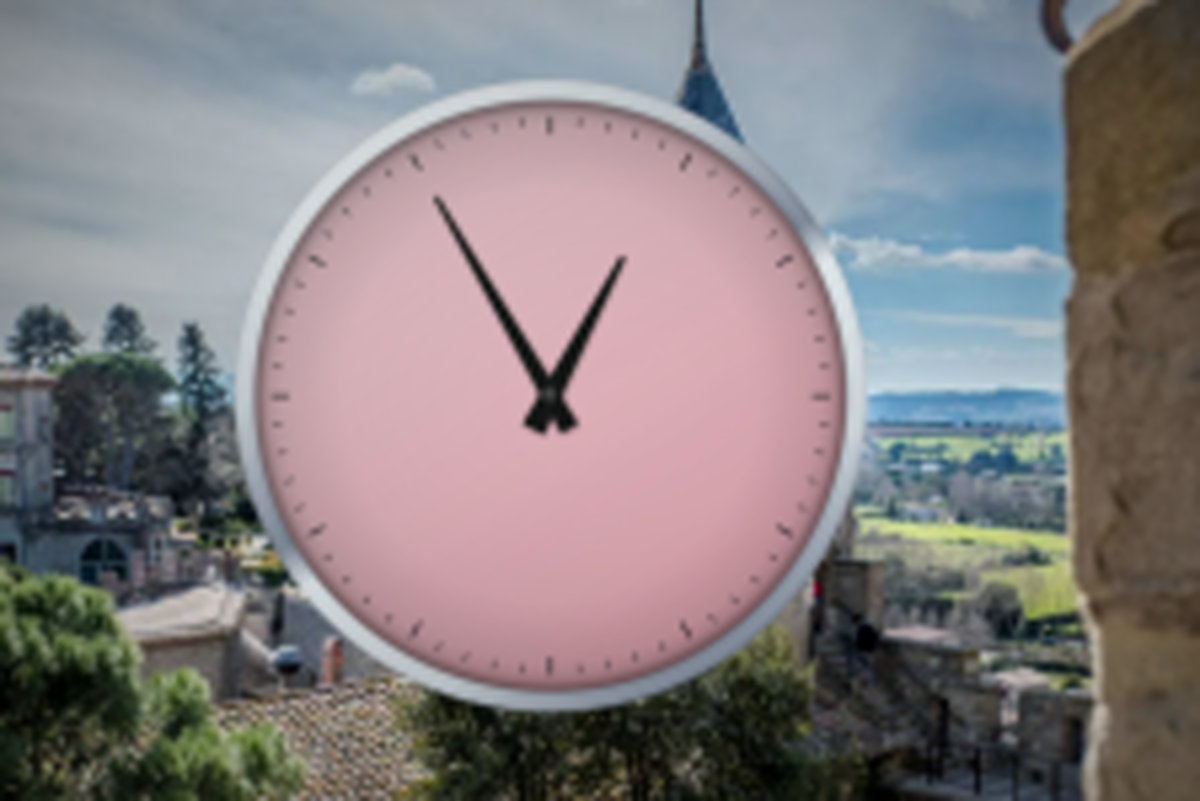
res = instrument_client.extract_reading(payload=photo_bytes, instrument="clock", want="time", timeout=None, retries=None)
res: 12:55
